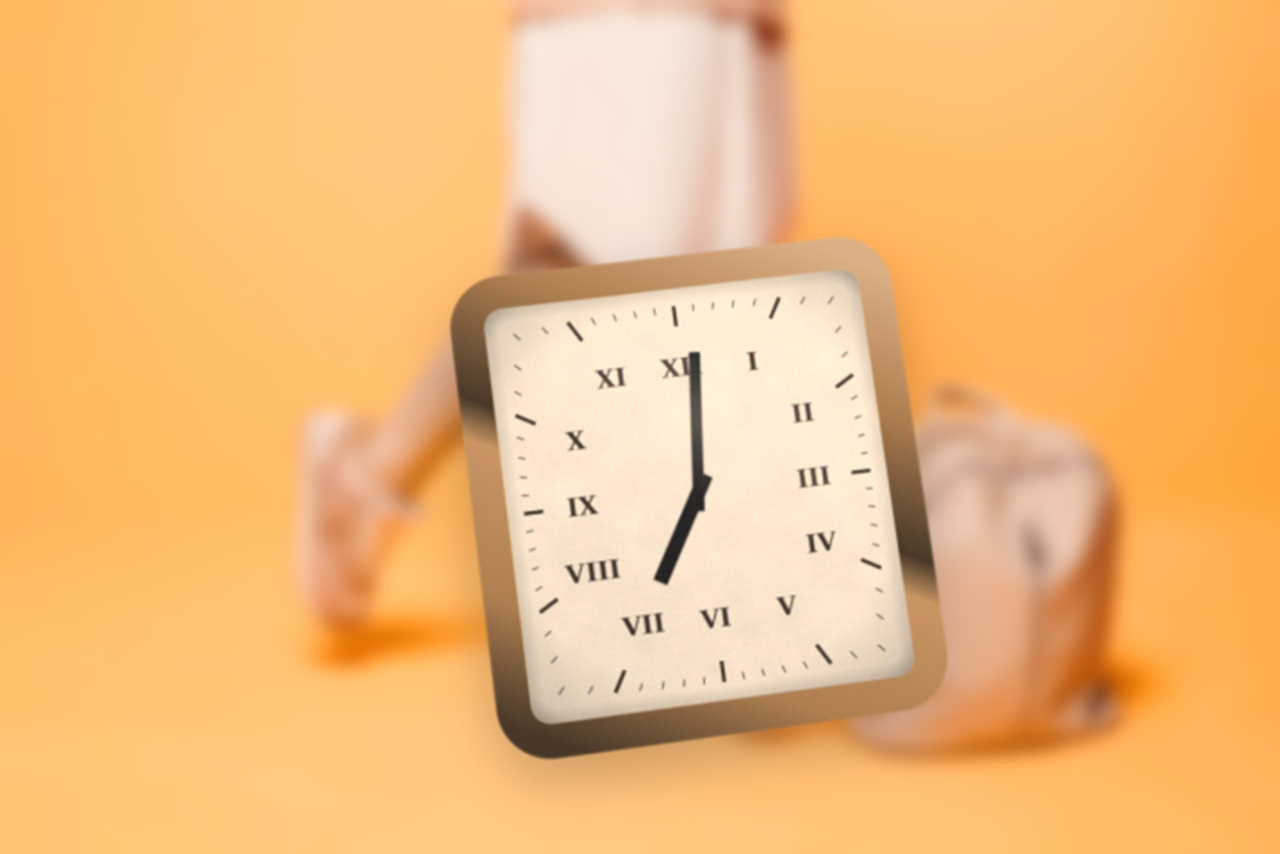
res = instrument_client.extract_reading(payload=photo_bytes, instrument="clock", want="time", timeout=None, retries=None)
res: 7:01
